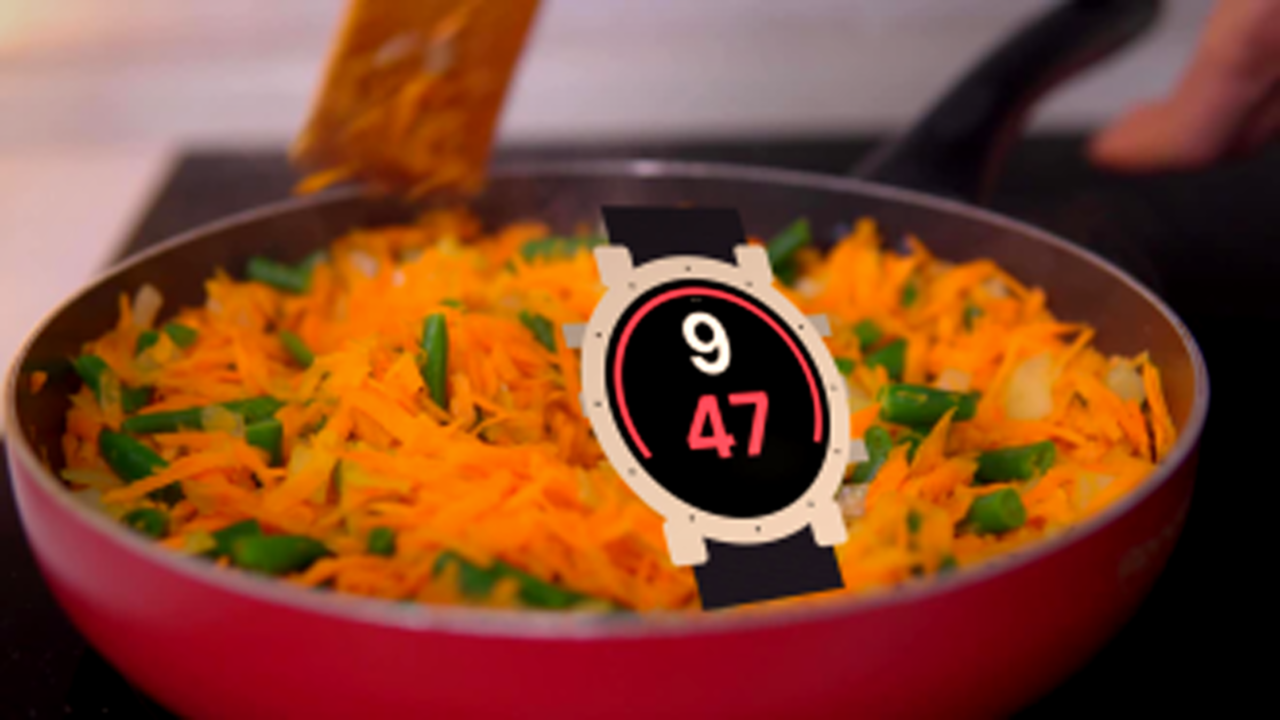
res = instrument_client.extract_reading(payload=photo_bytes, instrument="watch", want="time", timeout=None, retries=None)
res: 9:47
